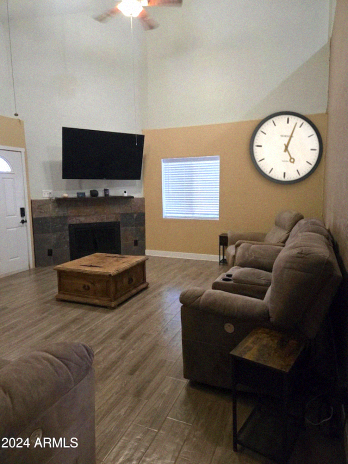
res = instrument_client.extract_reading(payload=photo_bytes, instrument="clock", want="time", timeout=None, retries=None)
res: 5:03
